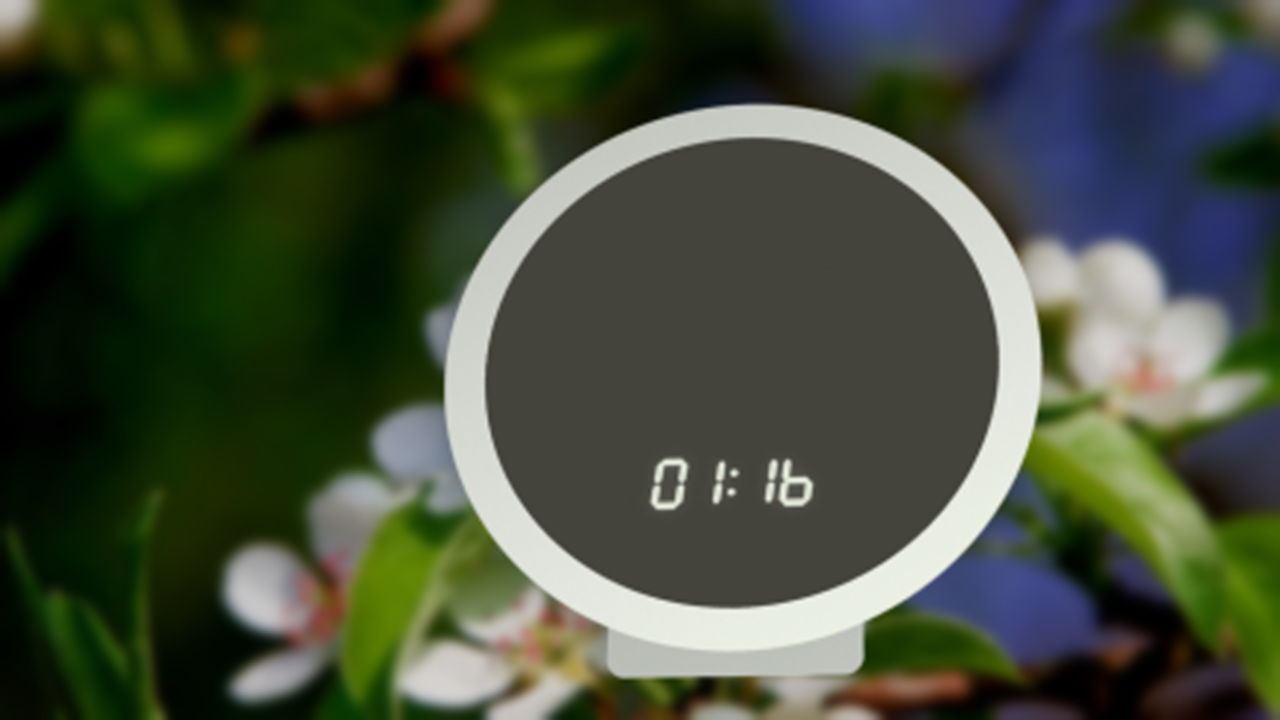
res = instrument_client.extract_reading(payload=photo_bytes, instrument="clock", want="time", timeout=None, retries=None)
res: 1:16
